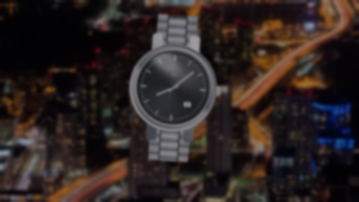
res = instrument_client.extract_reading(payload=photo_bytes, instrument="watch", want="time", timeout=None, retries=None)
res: 8:08
